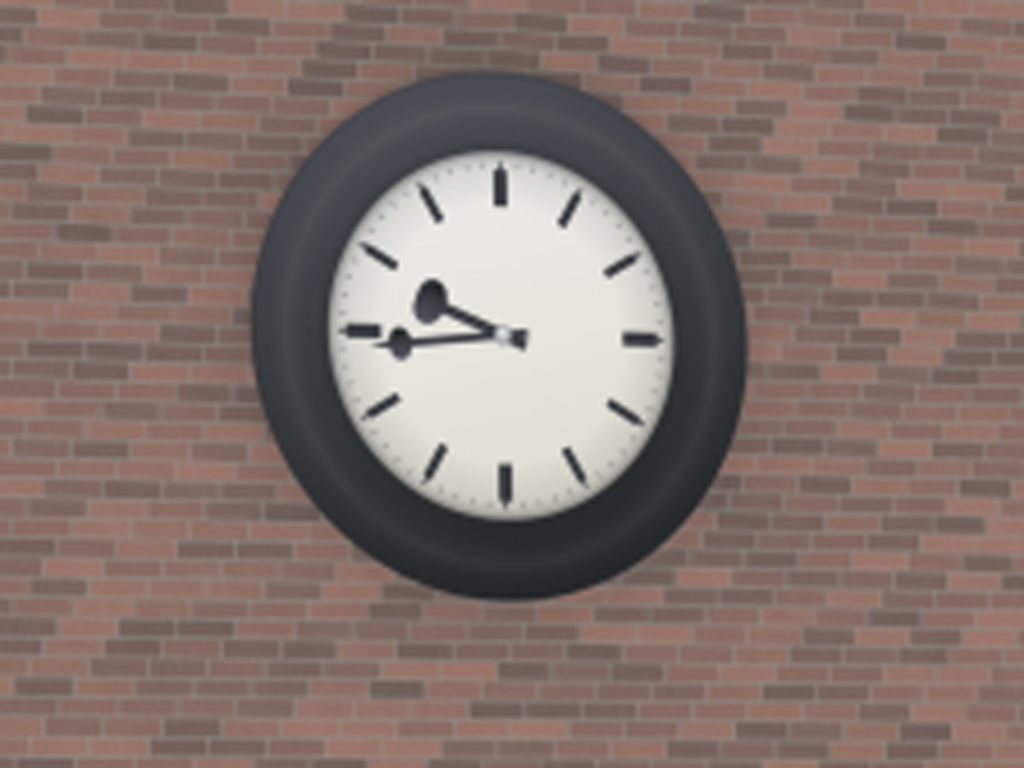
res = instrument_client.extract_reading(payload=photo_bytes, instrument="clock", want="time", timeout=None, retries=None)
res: 9:44
